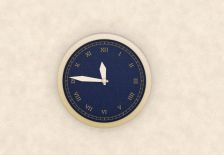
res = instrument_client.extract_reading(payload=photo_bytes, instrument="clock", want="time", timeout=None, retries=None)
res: 11:46
